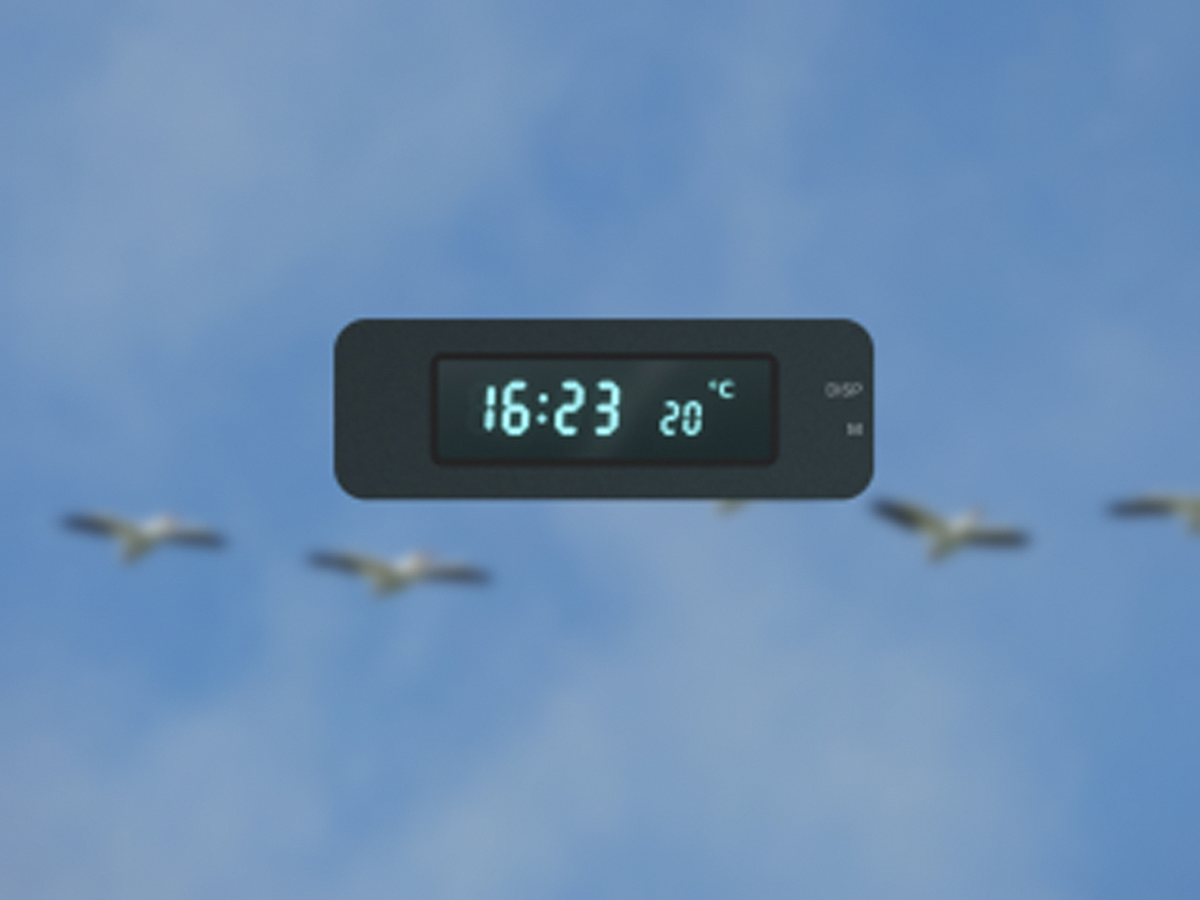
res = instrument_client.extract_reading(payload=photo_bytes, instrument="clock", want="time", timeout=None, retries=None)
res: 16:23
